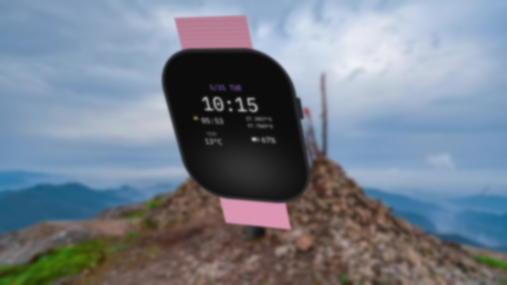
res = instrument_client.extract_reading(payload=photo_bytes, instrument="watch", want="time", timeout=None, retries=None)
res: 10:15
